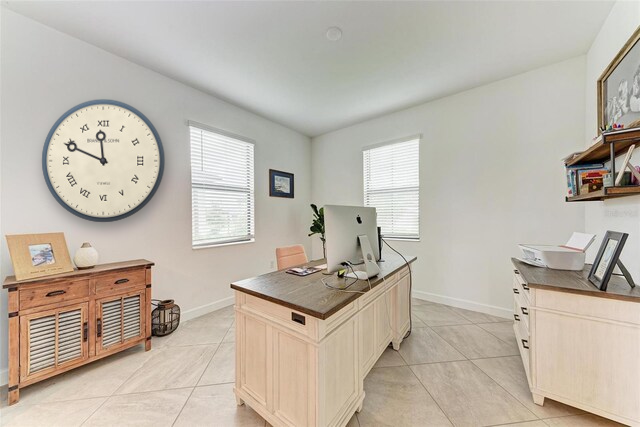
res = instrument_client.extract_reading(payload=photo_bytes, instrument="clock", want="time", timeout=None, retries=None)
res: 11:49
